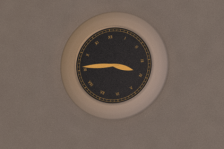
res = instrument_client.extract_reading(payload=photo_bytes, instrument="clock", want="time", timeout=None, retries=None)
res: 3:46
